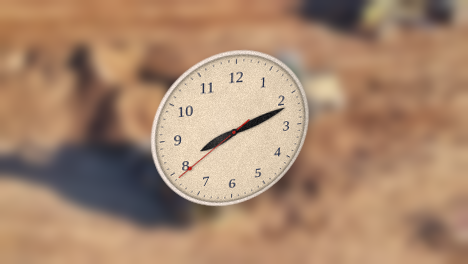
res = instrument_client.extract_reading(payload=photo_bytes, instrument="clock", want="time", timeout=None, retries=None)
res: 8:11:39
